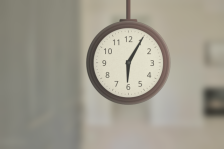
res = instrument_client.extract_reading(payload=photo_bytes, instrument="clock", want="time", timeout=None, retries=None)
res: 6:05
